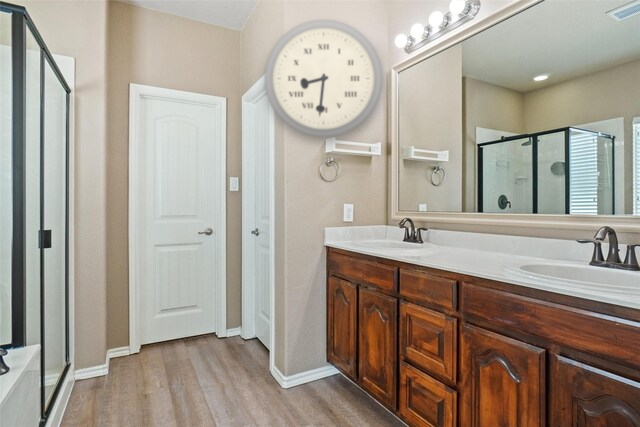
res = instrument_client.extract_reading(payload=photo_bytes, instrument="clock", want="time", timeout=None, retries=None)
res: 8:31
